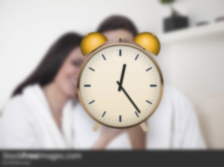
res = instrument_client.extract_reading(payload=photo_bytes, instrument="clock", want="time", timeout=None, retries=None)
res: 12:24
